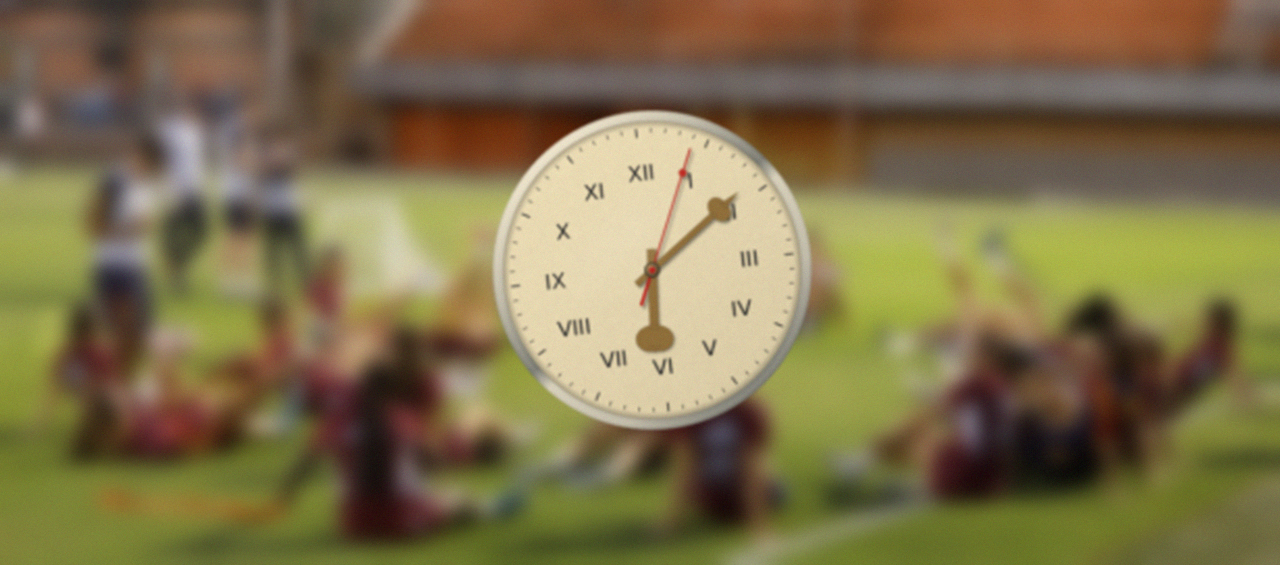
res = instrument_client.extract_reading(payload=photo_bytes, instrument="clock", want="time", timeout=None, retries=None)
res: 6:09:04
